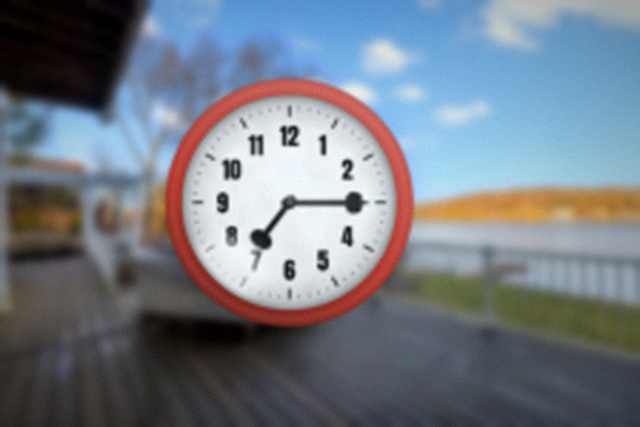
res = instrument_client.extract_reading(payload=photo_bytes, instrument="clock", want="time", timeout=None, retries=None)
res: 7:15
